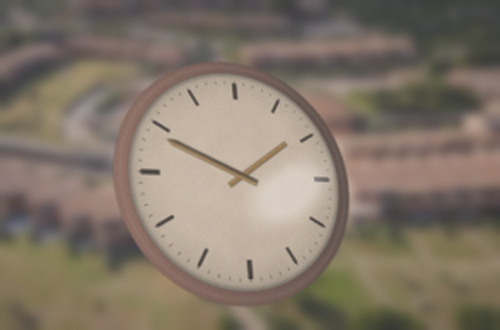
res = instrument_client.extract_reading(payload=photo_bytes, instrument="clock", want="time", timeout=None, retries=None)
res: 1:49
